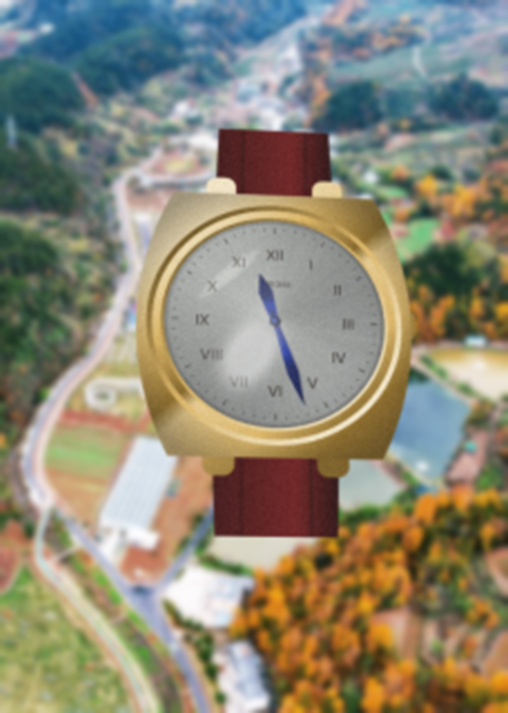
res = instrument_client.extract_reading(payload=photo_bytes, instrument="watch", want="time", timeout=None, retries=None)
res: 11:27
